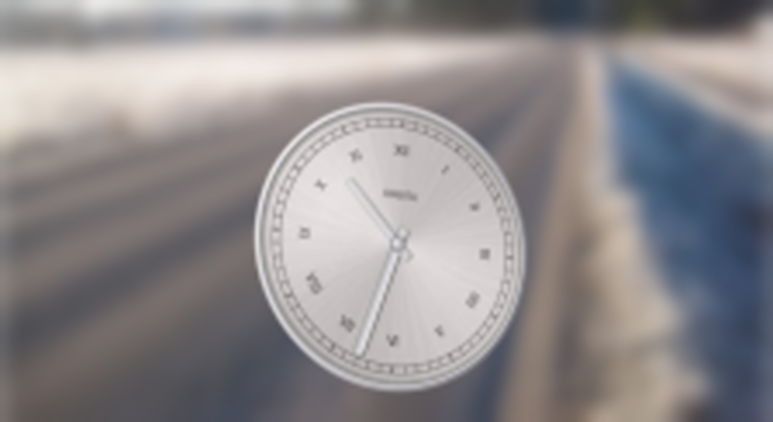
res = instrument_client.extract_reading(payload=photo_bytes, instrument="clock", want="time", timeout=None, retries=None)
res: 10:33
